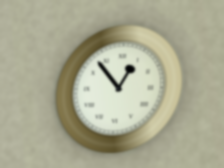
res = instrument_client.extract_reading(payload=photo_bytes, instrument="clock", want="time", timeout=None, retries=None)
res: 12:53
